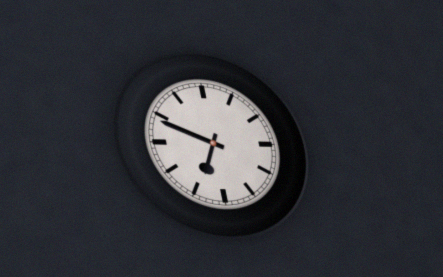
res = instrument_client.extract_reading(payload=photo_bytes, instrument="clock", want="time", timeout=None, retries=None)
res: 6:49
